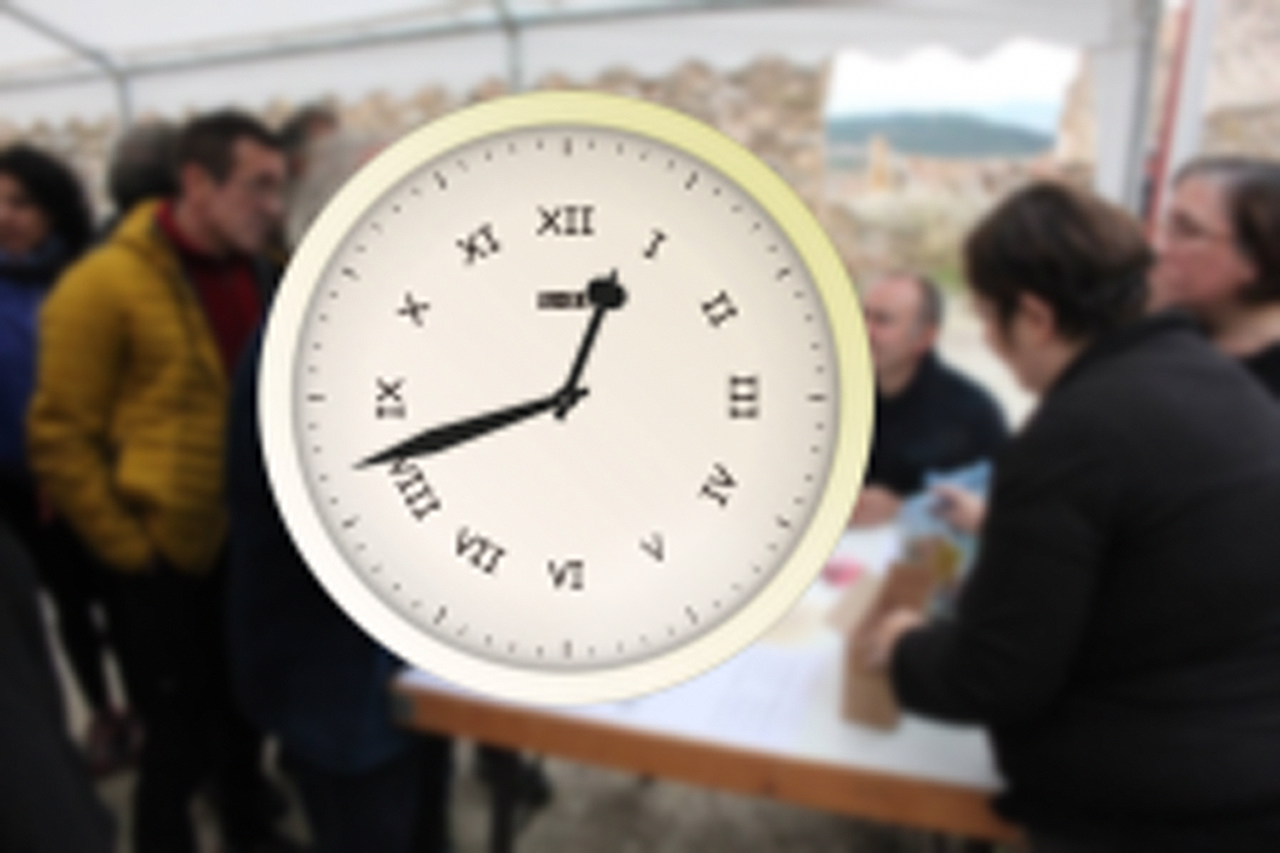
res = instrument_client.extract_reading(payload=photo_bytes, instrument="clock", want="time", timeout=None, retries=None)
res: 12:42
